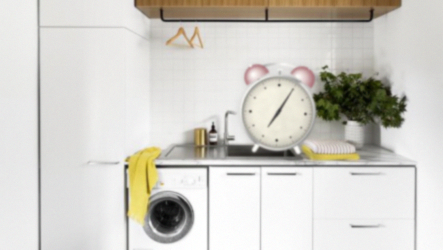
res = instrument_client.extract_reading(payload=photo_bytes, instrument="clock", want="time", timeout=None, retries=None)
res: 7:05
